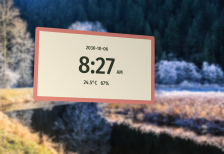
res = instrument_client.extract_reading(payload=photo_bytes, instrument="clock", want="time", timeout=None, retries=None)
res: 8:27
